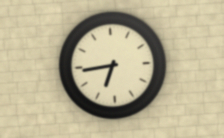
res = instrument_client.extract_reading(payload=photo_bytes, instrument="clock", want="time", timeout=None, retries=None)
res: 6:44
